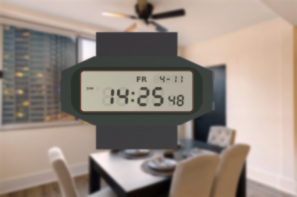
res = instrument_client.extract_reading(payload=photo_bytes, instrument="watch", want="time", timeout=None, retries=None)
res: 14:25:48
